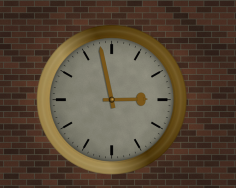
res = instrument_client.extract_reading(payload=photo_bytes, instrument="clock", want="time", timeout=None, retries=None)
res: 2:58
